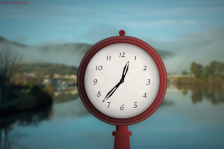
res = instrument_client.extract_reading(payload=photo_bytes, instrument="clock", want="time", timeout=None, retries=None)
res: 12:37
